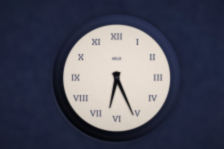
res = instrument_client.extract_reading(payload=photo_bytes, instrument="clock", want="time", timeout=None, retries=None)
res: 6:26
